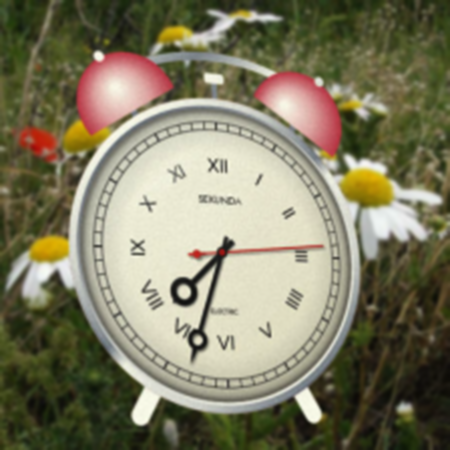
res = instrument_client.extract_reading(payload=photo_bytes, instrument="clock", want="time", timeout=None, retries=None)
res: 7:33:14
